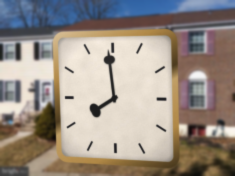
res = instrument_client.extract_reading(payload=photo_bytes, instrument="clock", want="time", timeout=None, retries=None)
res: 7:59
